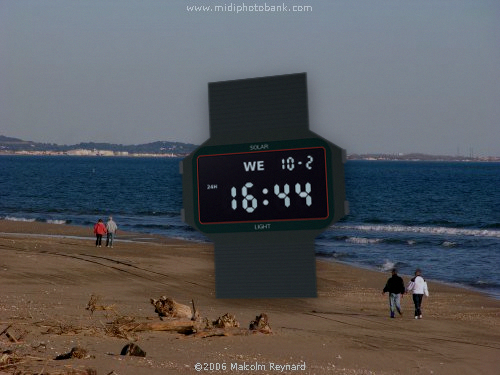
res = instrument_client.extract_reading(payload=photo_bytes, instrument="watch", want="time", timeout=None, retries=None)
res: 16:44
